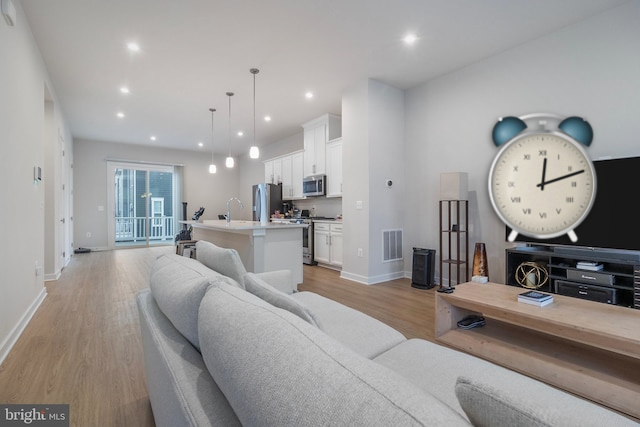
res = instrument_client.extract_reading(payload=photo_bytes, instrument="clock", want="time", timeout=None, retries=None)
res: 12:12
